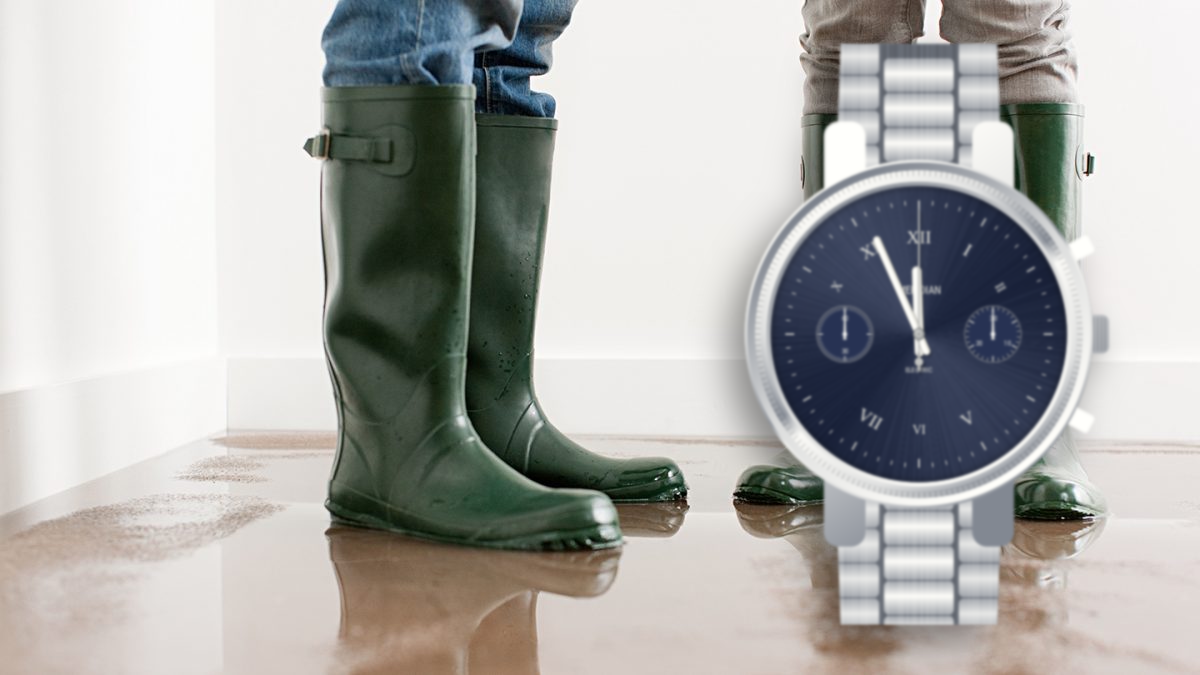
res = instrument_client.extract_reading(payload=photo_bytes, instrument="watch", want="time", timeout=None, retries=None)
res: 11:56
